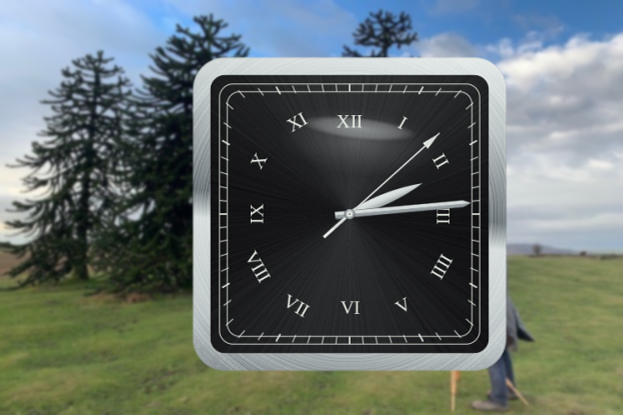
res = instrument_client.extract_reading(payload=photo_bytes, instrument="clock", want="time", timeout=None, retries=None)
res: 2:14:08
